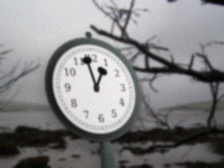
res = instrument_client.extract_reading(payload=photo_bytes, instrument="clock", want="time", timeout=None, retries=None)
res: 12:58
